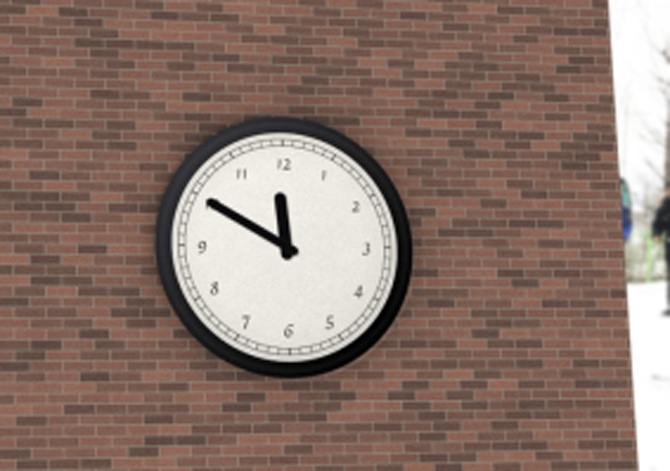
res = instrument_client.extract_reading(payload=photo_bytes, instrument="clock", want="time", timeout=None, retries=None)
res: 11:50
